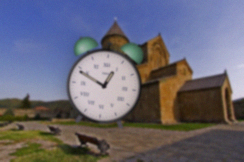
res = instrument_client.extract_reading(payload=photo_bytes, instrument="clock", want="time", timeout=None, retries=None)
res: 12:49
